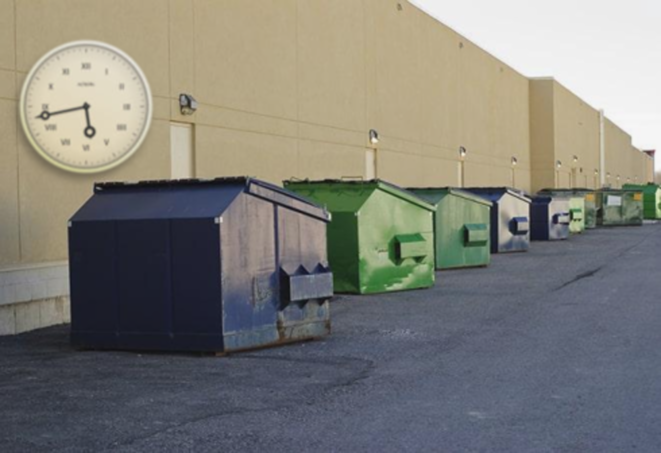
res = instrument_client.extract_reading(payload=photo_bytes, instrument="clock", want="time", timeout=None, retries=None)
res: 5:43
